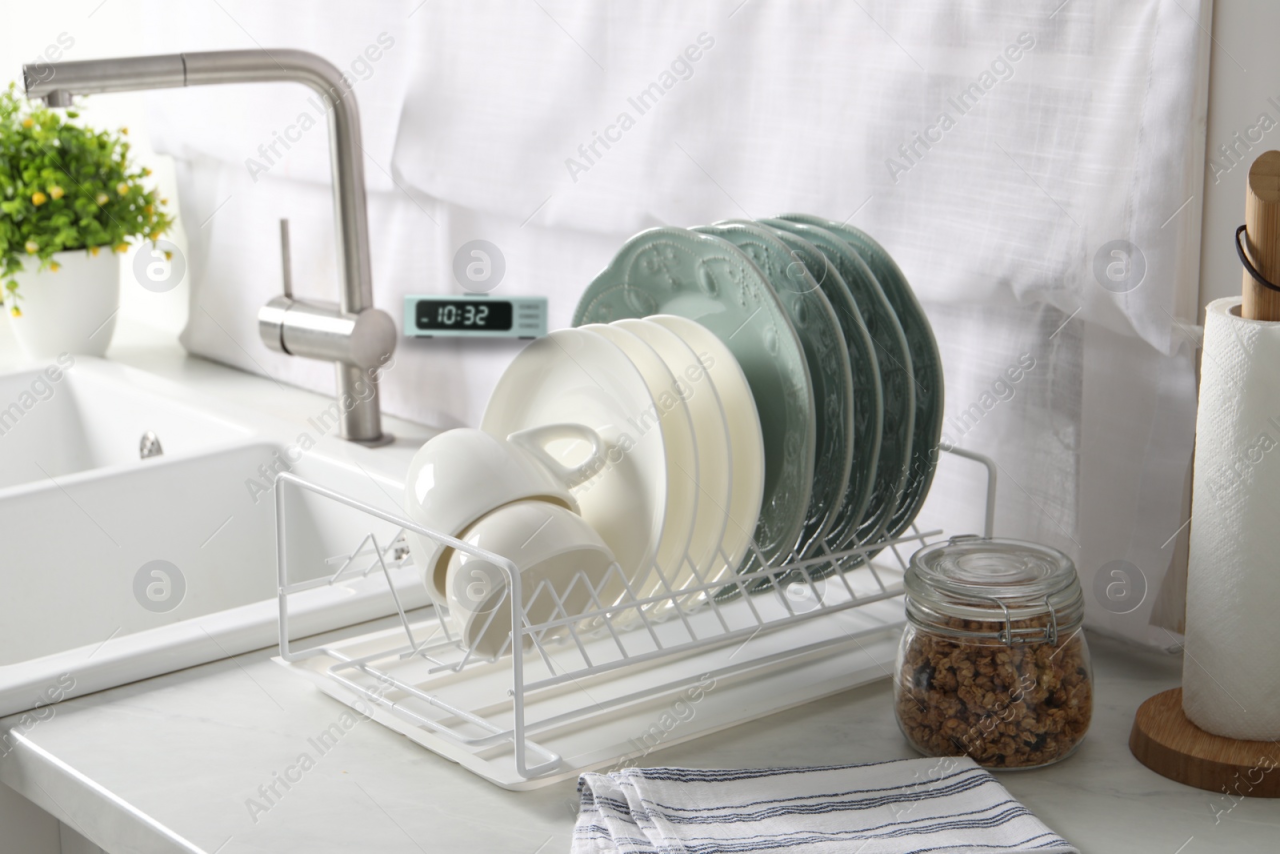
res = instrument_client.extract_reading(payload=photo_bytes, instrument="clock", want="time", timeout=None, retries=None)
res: 10:32
